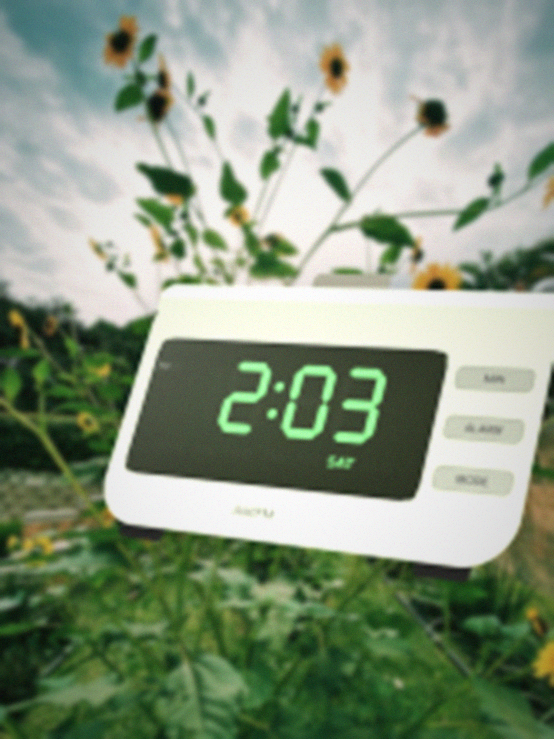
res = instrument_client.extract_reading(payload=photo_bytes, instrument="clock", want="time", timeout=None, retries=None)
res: 2:03
